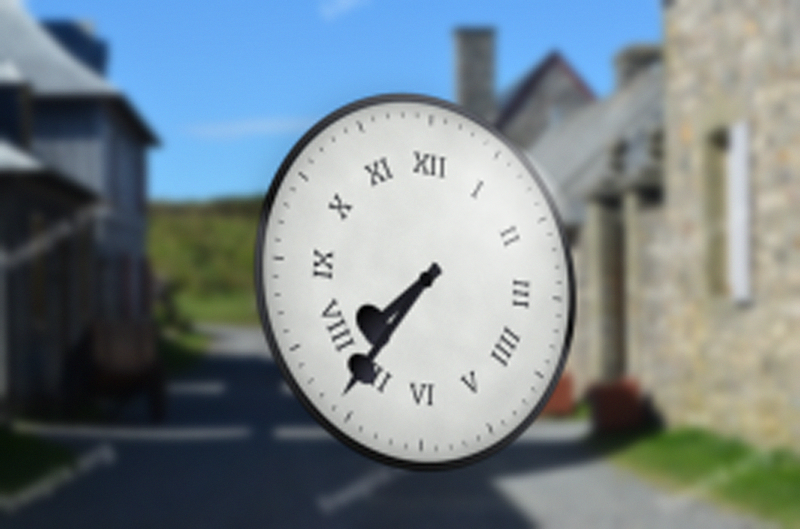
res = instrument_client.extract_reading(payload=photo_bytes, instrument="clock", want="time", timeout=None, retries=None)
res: 7:36
